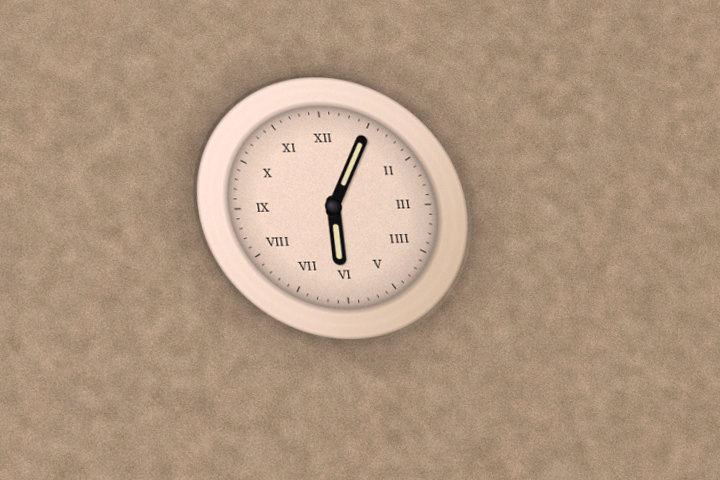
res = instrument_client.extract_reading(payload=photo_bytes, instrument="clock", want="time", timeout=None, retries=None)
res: 6:05
